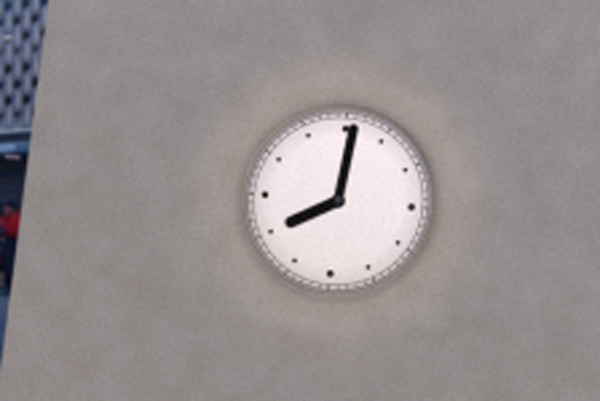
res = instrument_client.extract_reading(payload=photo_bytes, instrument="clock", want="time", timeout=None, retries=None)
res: 8:01
